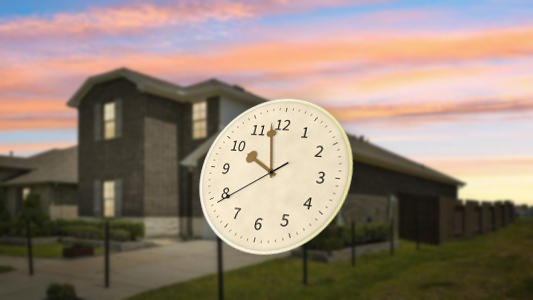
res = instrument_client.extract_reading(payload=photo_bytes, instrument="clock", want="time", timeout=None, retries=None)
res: 9:57:39
